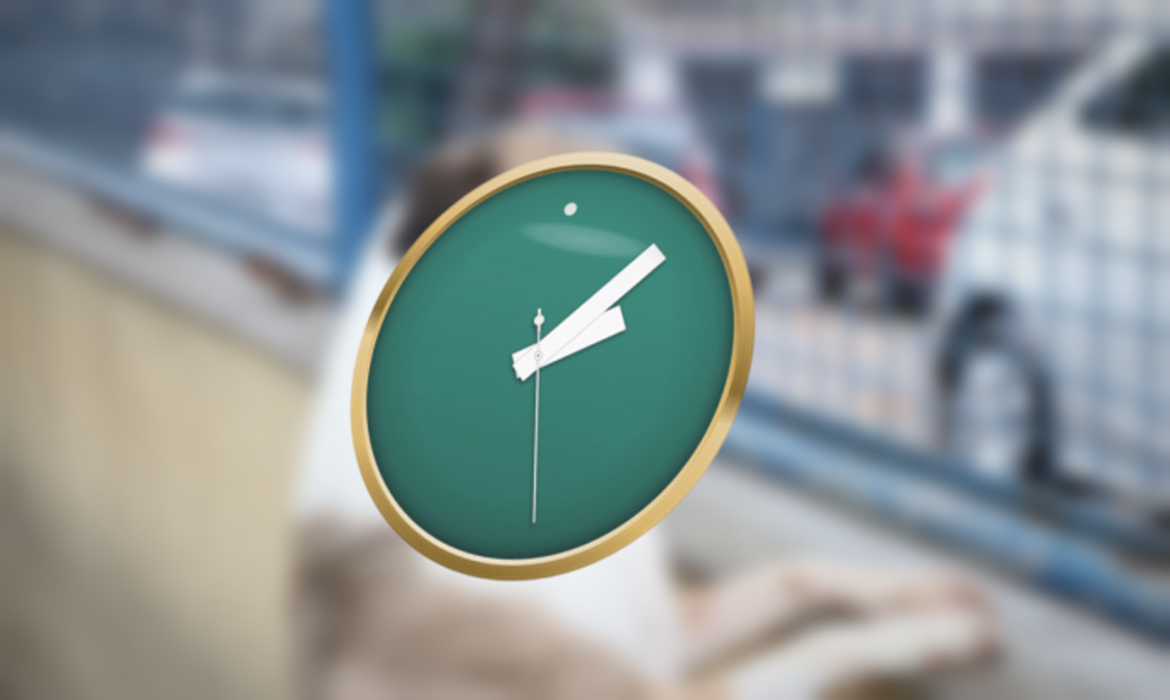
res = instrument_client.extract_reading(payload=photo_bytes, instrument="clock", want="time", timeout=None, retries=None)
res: 2:07:28
